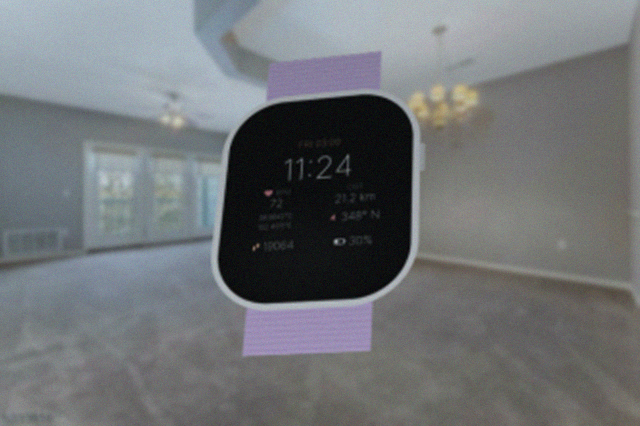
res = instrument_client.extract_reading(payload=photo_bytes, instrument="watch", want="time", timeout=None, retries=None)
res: 11:24
